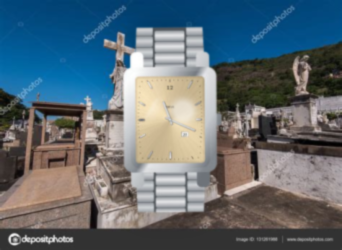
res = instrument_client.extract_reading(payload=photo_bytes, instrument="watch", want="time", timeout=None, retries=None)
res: 11:19
